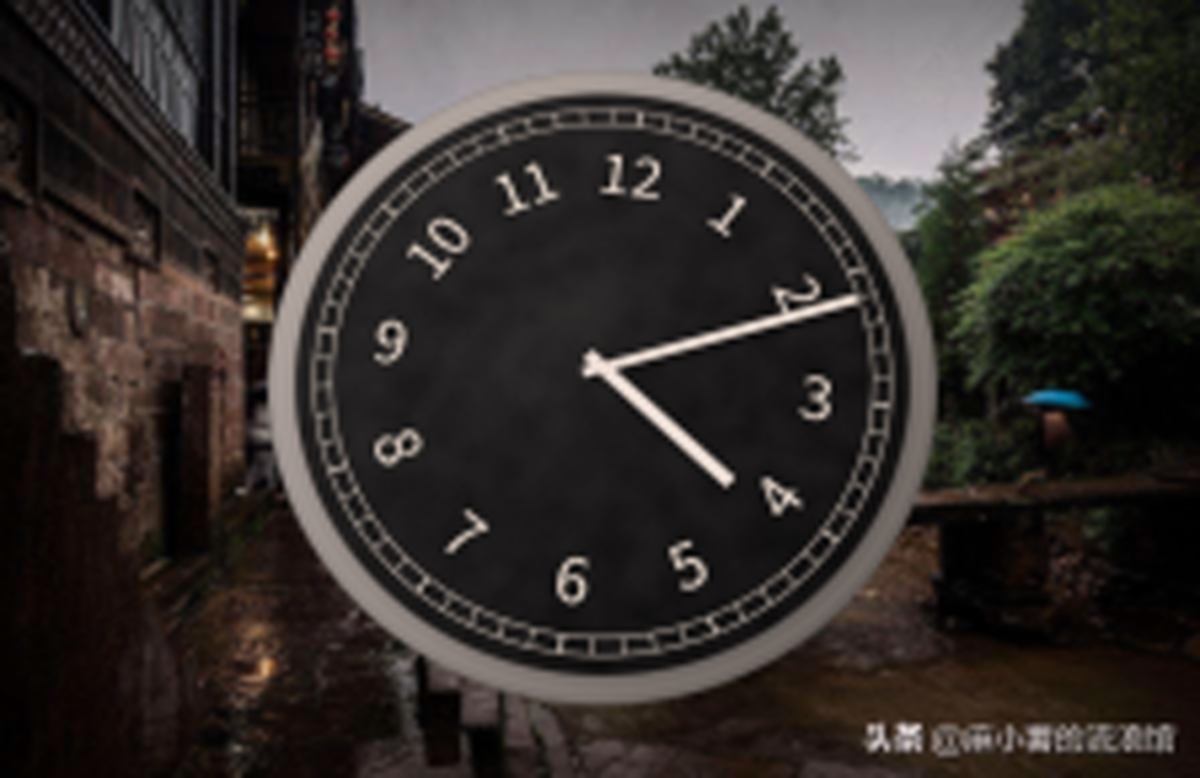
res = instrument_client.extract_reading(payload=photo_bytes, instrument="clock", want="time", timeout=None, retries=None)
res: 4:11
